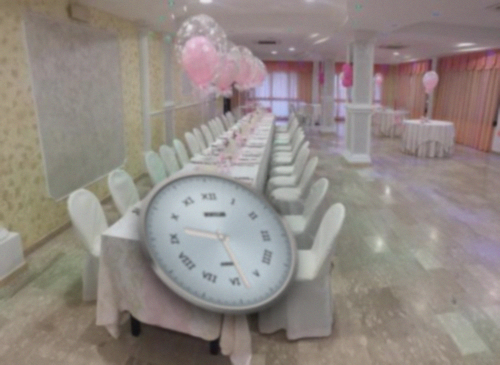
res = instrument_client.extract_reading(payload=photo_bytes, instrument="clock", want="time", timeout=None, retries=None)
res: 9:28
